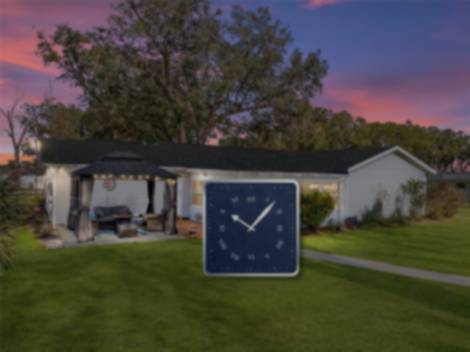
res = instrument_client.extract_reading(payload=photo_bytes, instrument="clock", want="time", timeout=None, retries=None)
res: 10:07
